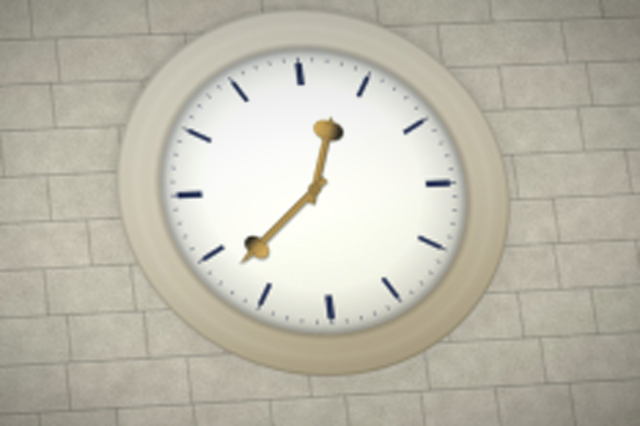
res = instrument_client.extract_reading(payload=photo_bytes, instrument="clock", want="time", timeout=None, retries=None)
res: 12:38
